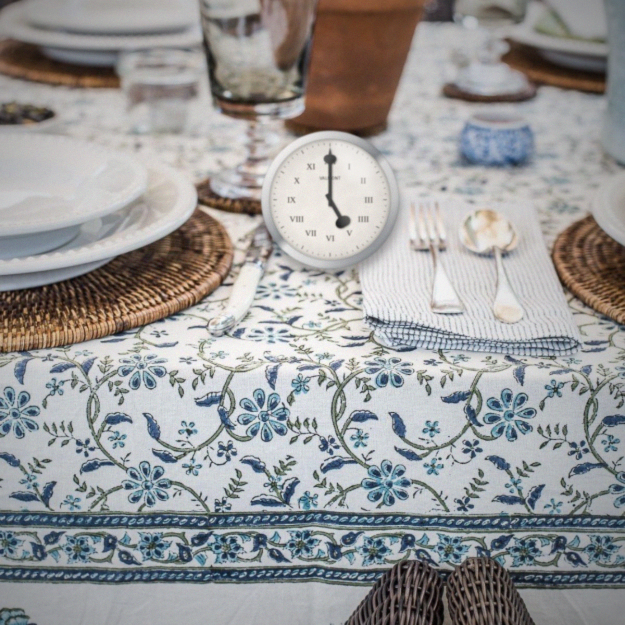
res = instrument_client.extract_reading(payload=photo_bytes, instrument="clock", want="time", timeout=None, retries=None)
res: 5:00
